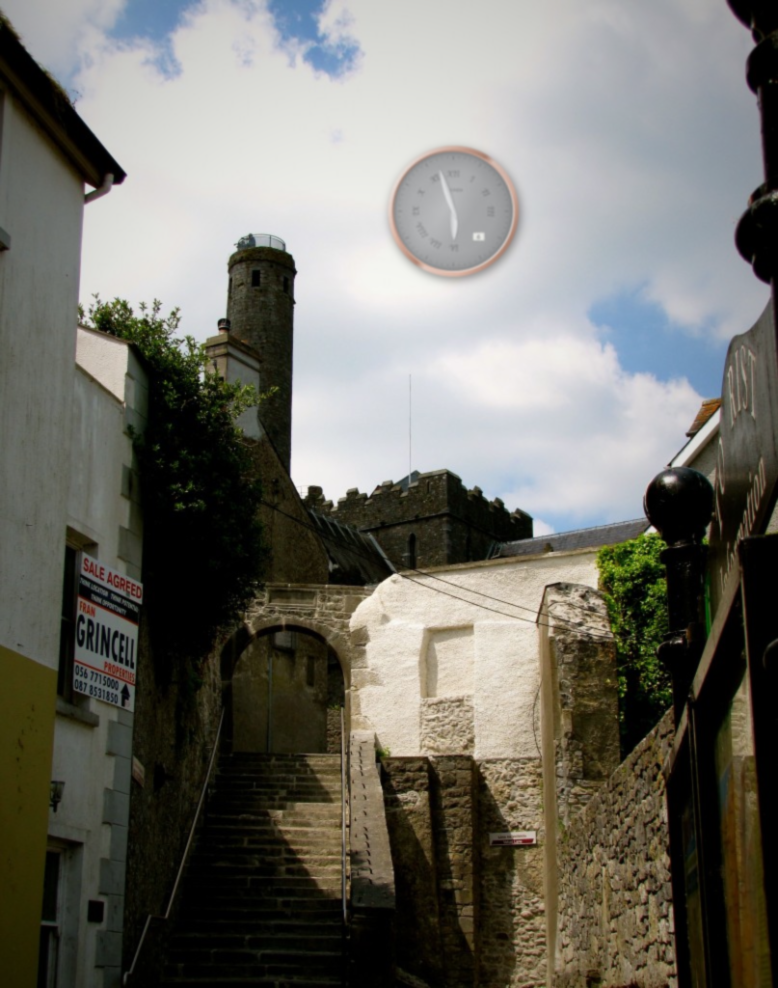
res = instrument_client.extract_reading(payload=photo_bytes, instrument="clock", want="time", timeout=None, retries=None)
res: 5:57
